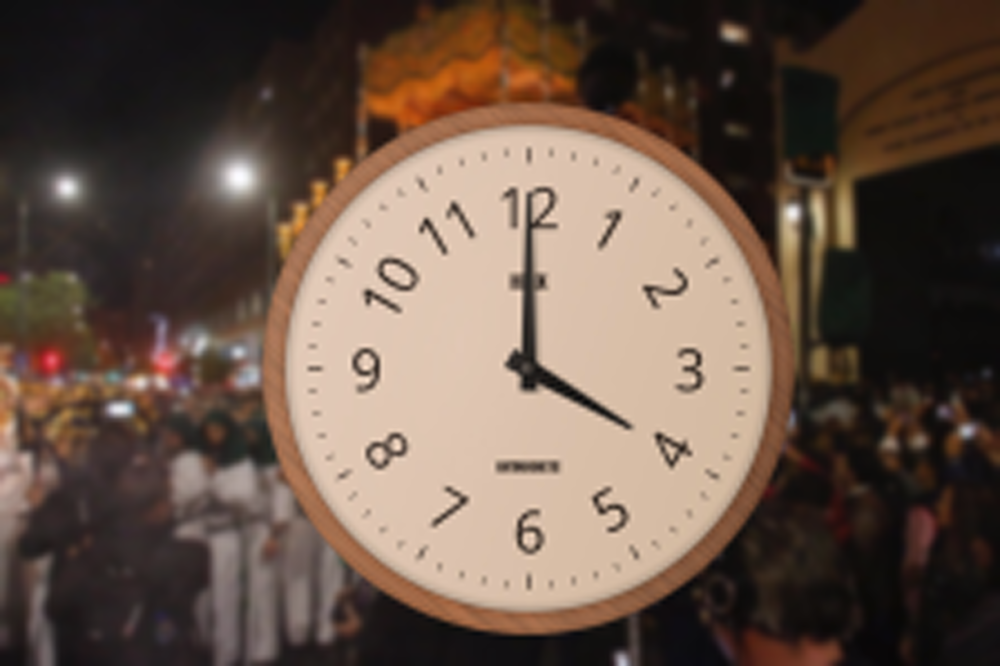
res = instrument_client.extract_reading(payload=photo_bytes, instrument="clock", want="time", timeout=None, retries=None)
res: 4:00
